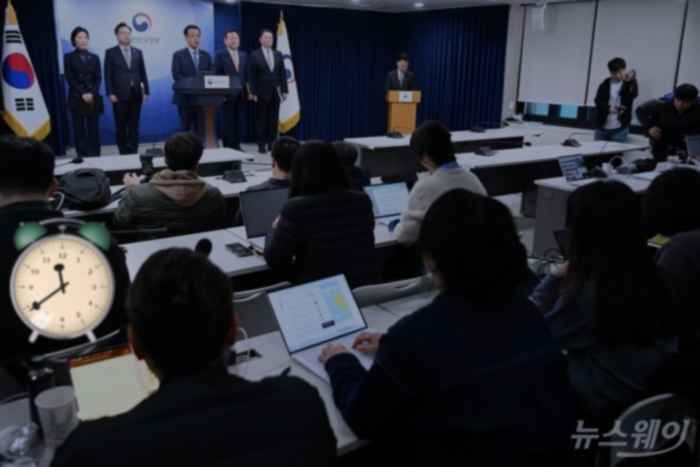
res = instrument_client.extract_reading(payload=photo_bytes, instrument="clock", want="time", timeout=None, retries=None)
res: 11:39
